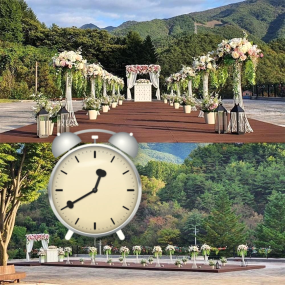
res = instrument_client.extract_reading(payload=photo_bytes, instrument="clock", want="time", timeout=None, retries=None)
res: 12:40
